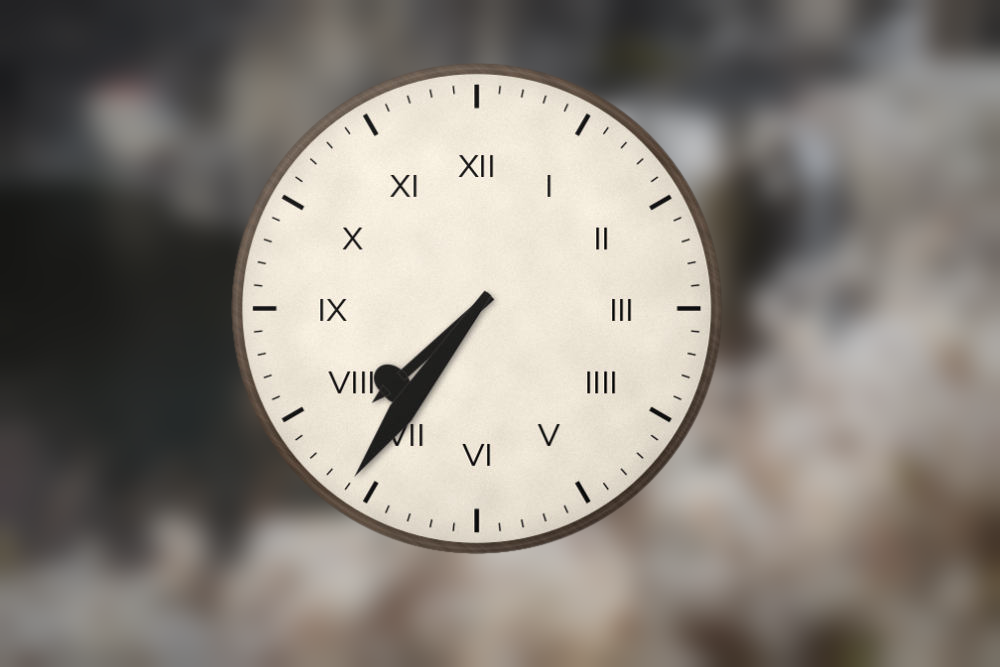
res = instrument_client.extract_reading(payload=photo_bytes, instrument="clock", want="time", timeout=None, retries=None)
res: 7:36
